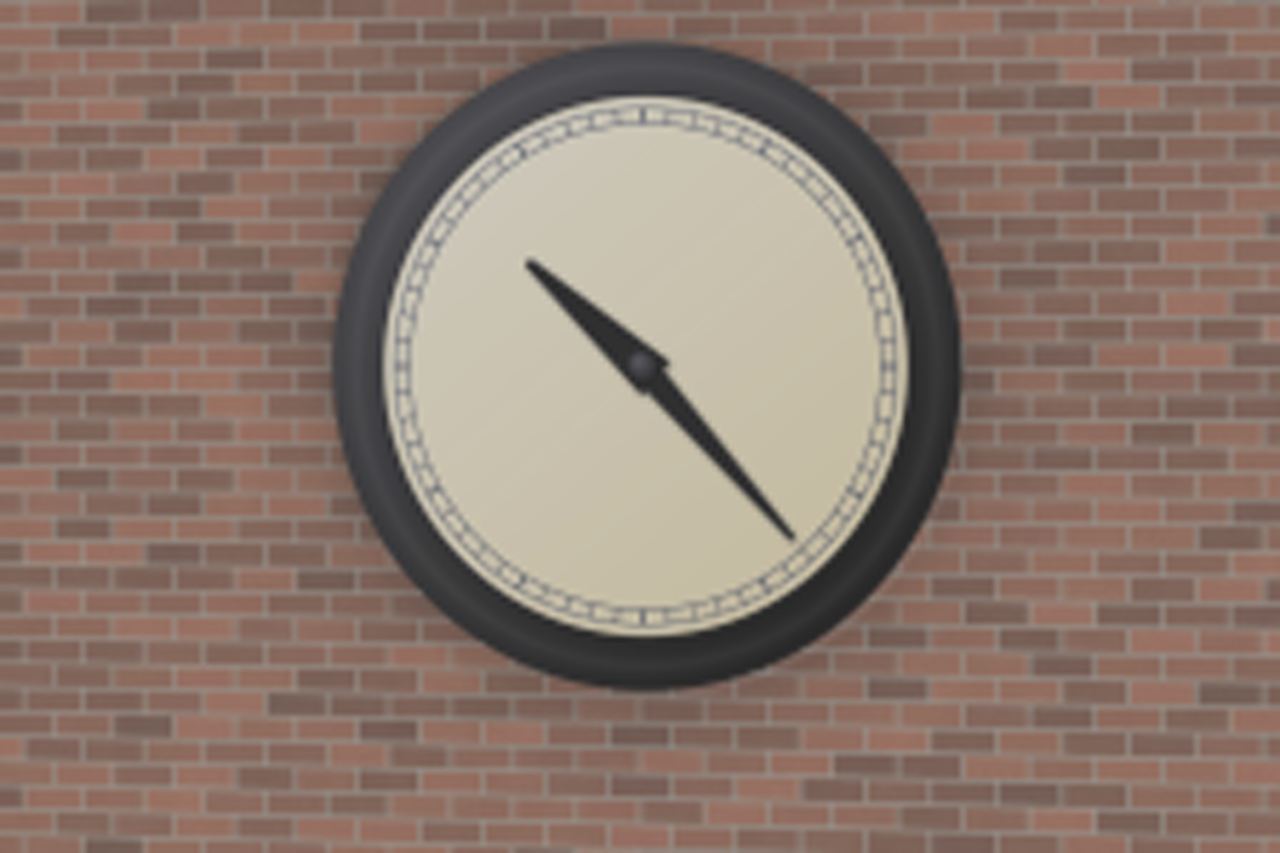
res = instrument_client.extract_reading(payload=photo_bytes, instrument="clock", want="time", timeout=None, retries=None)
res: 10:23
